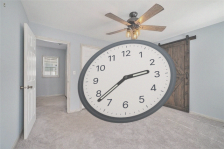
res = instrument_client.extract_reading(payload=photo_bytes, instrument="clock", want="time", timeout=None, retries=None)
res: 2:38
